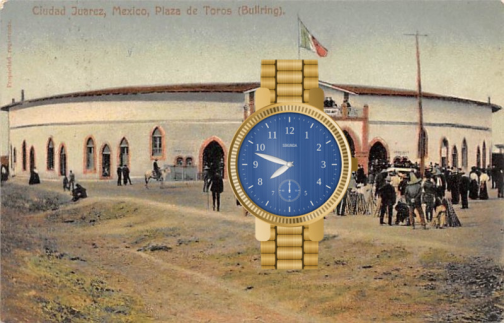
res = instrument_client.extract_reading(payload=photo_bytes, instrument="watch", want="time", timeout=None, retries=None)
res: 7:48
